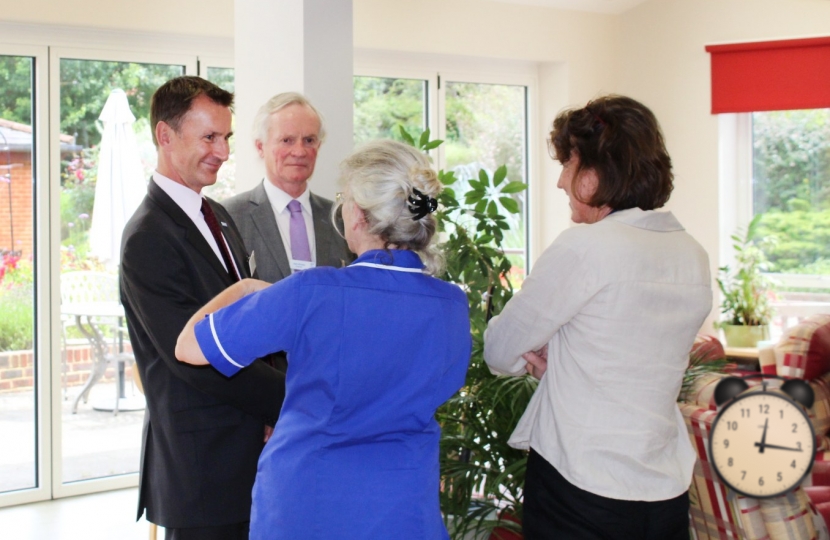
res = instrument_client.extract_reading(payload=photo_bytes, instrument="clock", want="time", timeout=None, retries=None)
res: 12:16
